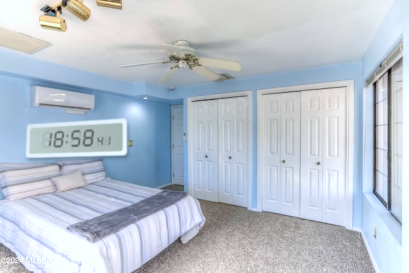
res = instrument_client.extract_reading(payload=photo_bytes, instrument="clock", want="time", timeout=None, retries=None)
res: 18:58:41
